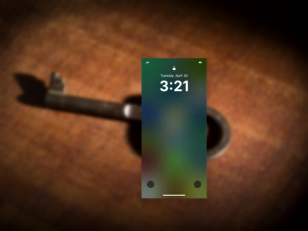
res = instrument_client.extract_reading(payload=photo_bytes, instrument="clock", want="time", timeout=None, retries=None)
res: 3:21
